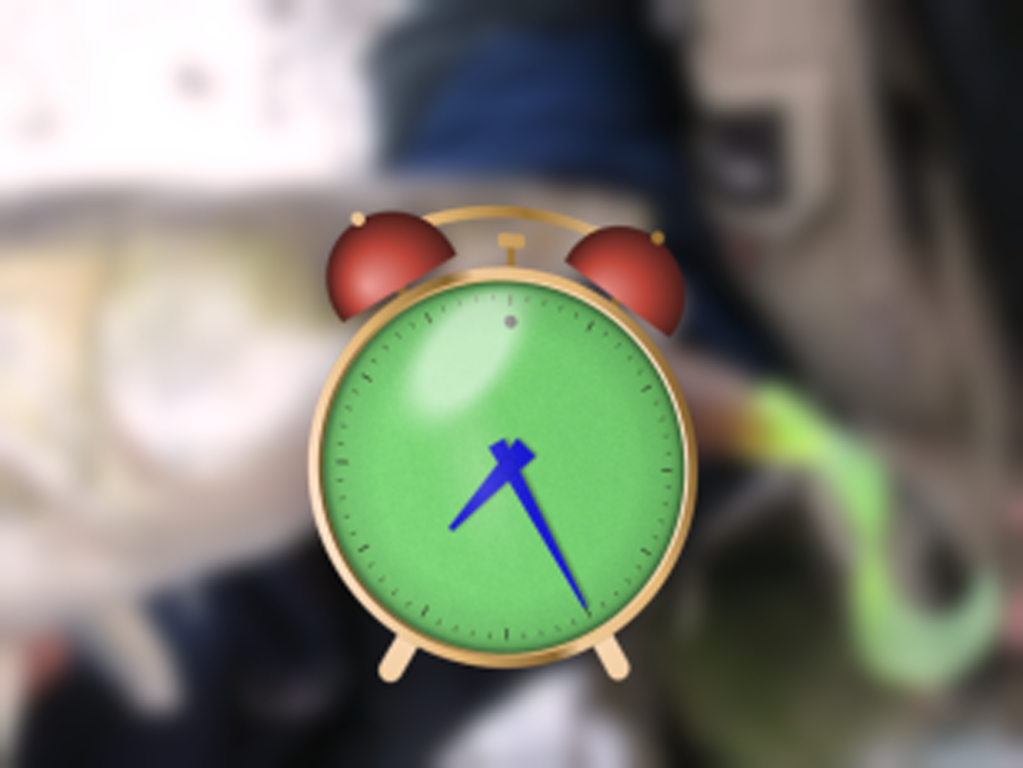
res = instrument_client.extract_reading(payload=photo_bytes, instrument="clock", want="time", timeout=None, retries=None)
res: 7:25
